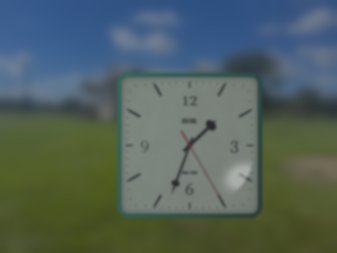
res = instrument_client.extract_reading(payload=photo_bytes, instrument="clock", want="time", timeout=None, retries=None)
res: 1:33:25
